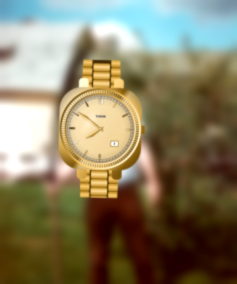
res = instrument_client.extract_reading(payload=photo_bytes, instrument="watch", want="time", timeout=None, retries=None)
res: 7:51
